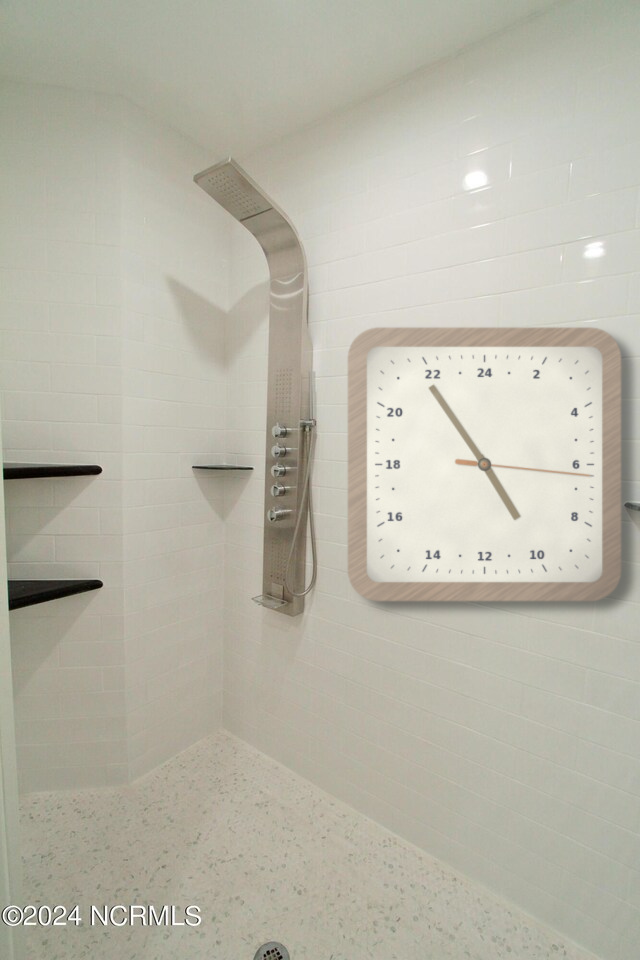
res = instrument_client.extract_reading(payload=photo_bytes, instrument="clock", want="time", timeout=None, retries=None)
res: 9:54:16
